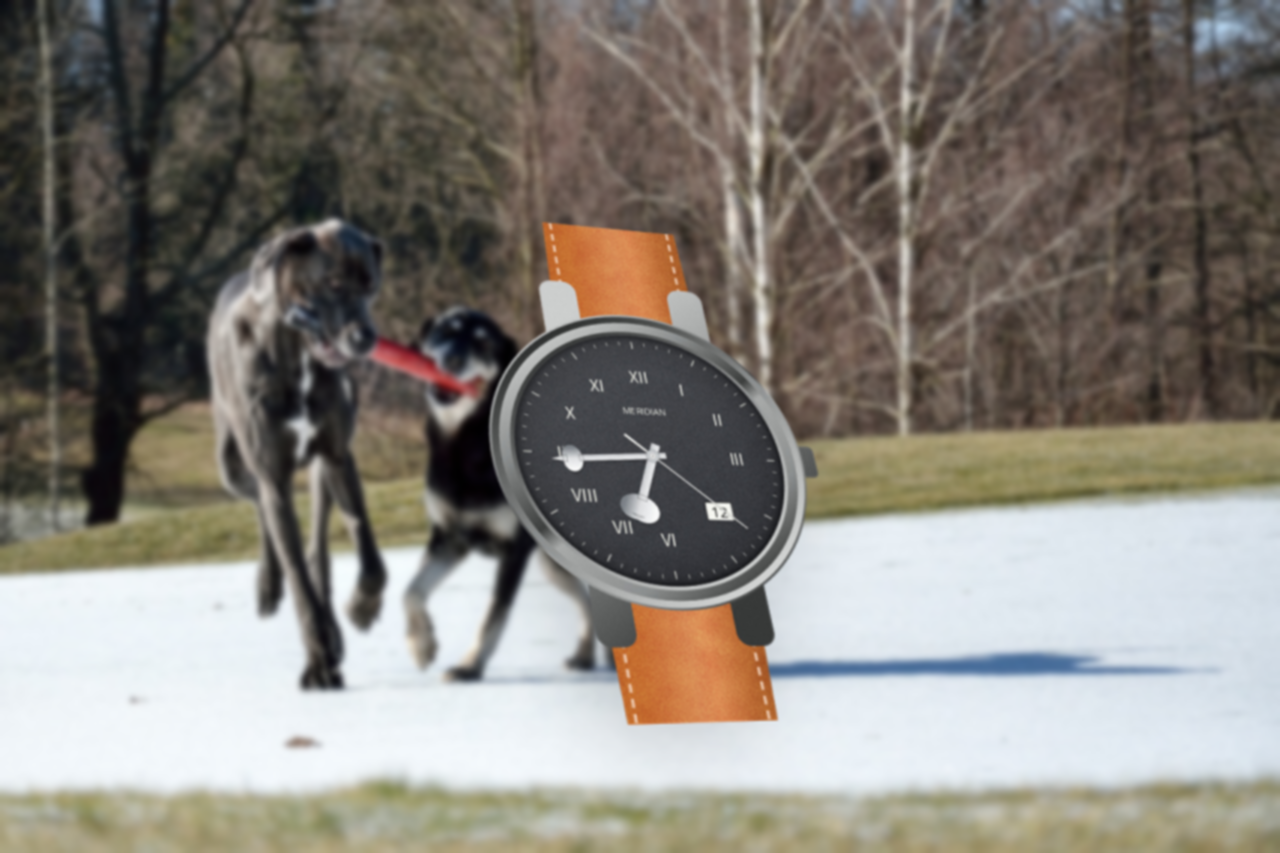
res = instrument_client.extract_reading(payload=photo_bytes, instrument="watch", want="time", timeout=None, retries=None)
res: 6:44:22
